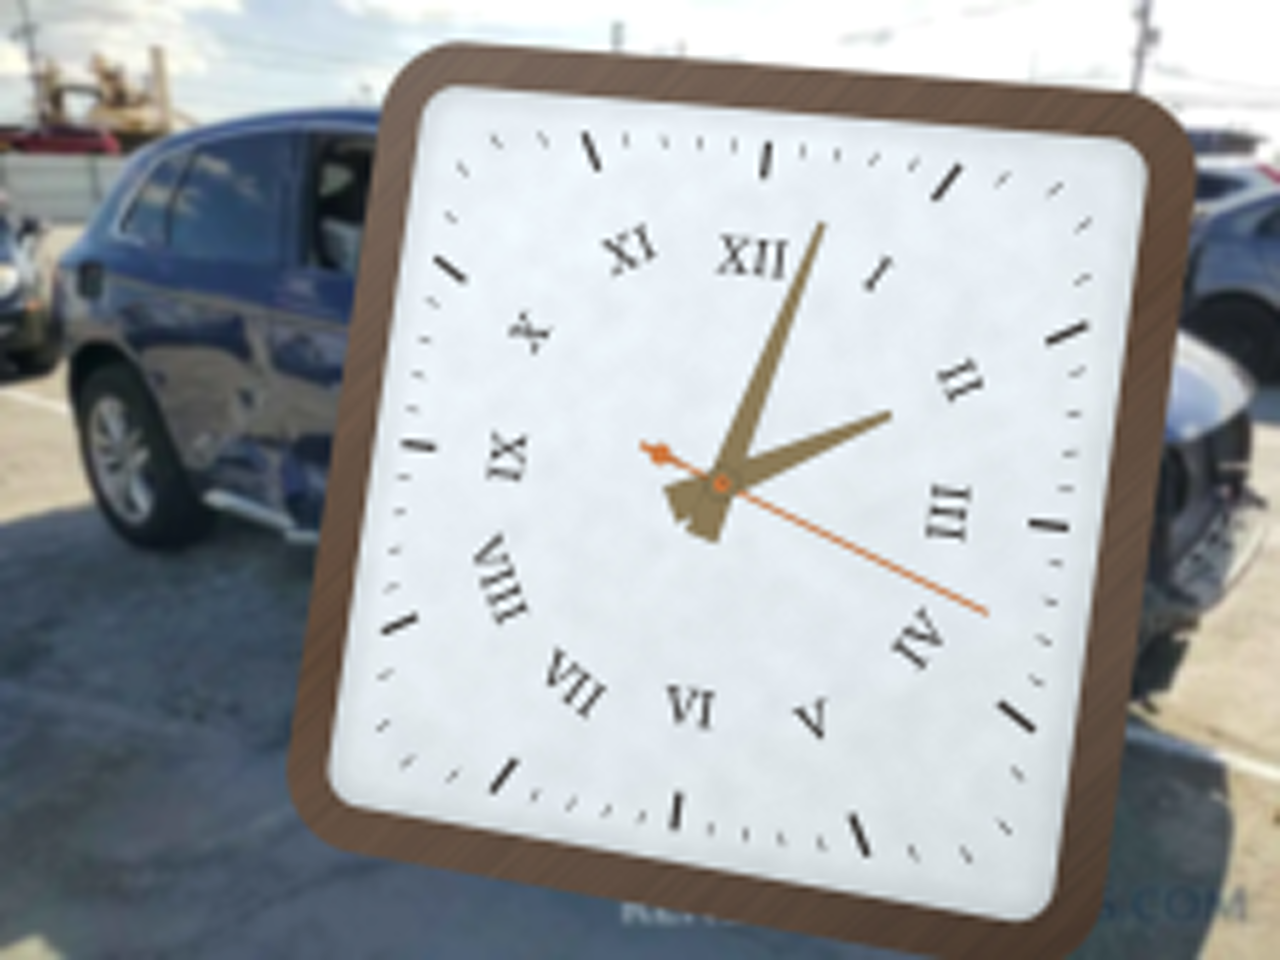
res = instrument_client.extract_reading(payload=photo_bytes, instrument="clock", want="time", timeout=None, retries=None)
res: 2:02:18
